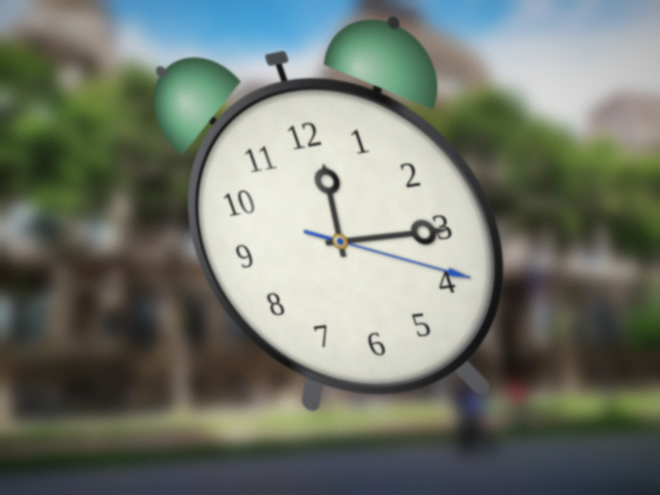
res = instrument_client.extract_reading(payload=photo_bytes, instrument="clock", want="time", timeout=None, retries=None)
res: 12:15:19
